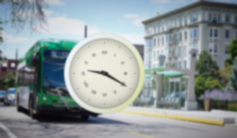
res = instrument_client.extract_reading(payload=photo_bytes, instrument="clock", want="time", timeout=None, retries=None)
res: 9:20
